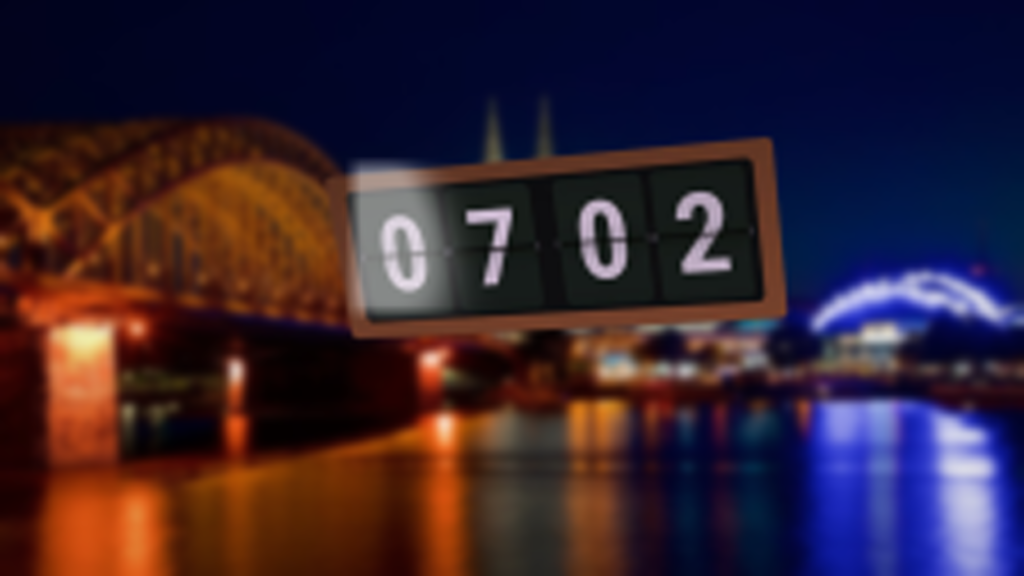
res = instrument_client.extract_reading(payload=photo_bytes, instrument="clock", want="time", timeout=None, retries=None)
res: 7:02
